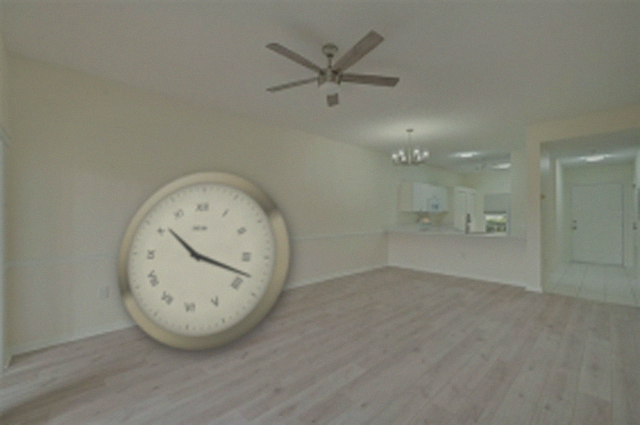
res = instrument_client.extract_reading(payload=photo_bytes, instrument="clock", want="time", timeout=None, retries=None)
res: 10:18
